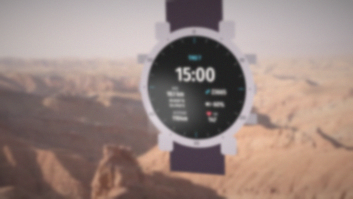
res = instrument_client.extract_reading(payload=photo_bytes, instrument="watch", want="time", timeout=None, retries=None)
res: 15:00
